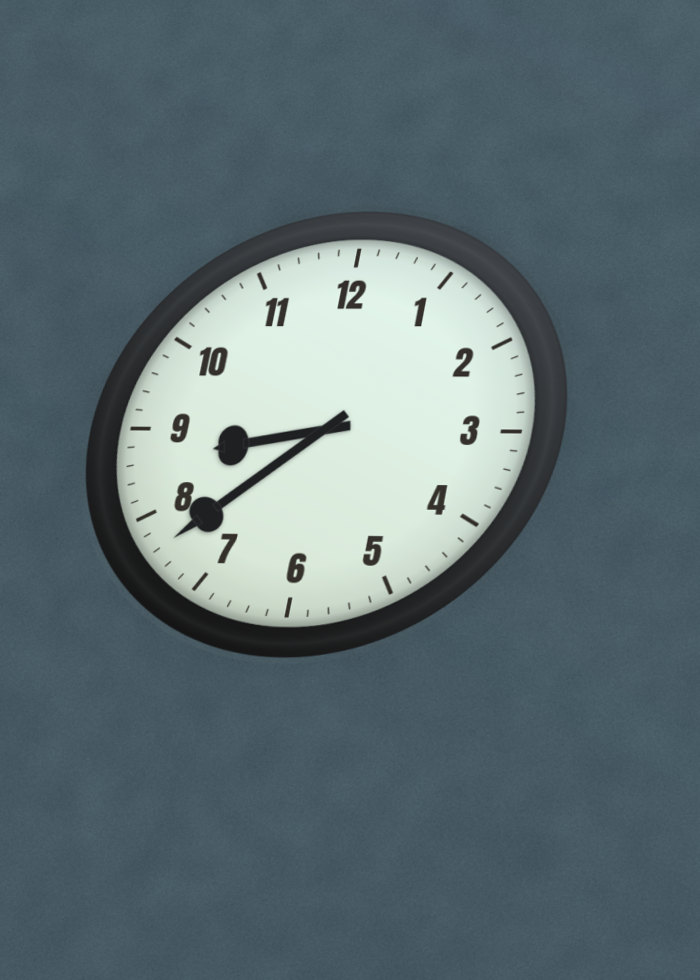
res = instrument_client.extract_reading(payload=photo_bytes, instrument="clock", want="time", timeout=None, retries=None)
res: 8:38
